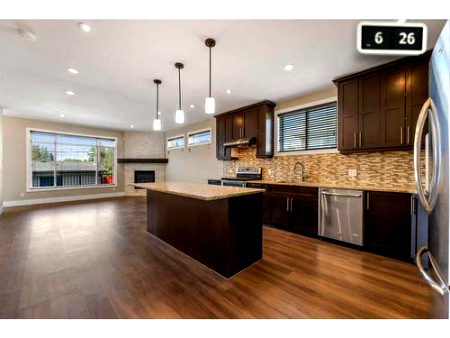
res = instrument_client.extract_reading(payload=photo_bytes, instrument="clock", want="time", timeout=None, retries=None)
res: 6:26
